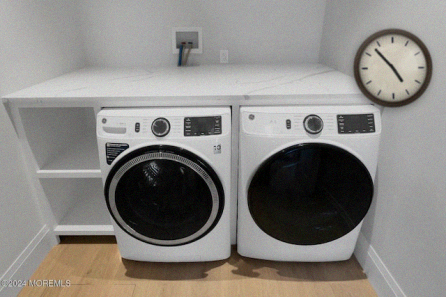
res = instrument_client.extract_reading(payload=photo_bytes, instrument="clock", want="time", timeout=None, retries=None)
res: 4:53
